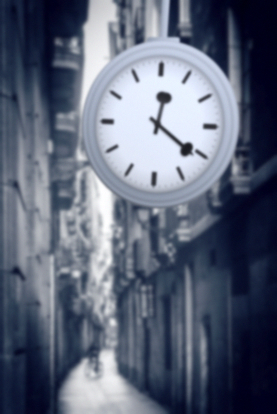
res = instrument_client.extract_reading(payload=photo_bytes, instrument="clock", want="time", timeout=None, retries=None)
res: 12:21
